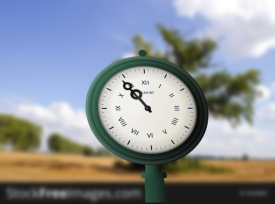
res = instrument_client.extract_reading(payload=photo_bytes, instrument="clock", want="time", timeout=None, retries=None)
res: 10:54
